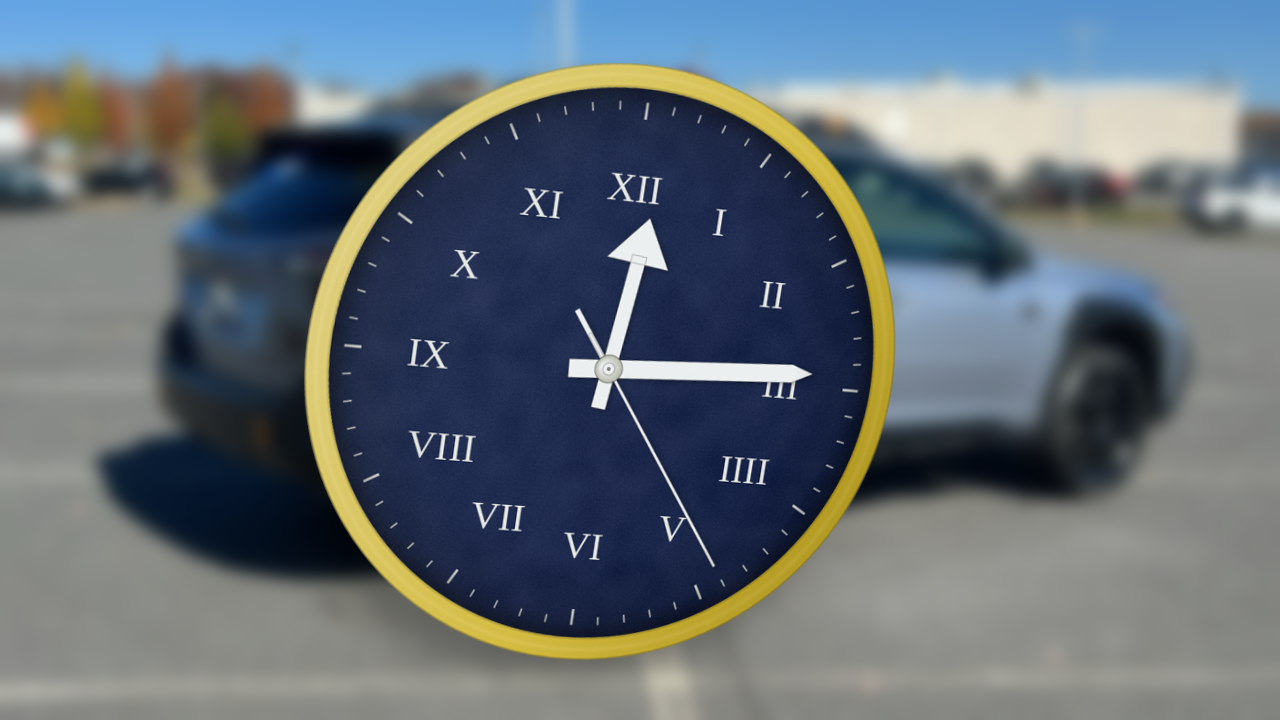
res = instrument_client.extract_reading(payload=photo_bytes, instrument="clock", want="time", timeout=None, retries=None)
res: 12:14:24
